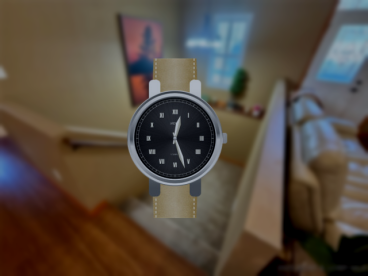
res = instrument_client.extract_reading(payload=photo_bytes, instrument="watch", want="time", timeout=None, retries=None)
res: 12:27
